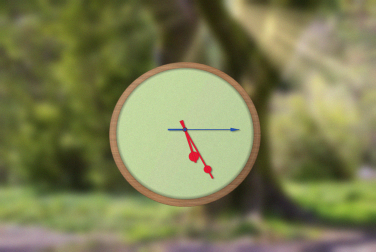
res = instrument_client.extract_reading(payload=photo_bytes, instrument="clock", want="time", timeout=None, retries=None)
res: 5:25:15
